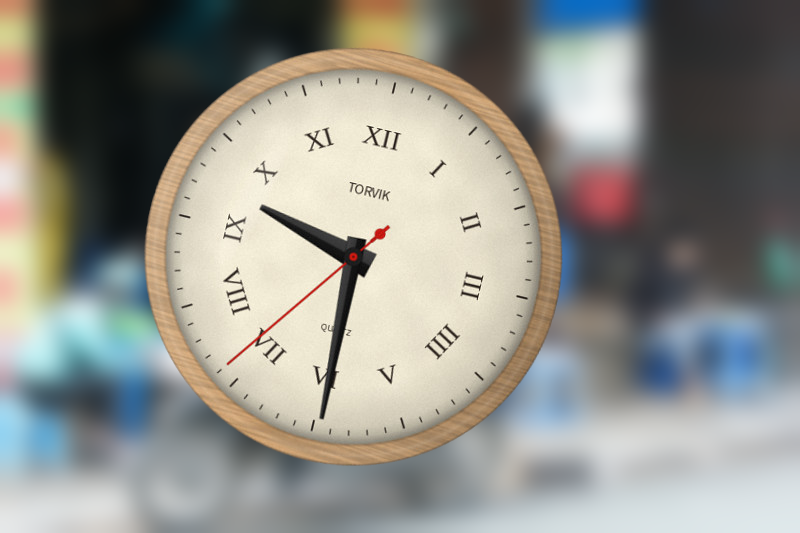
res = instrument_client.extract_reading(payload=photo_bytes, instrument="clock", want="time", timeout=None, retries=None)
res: 9:29:36
